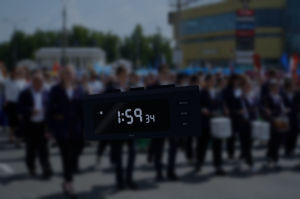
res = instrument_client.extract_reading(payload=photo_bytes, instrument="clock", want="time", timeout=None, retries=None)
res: 1:59:34
